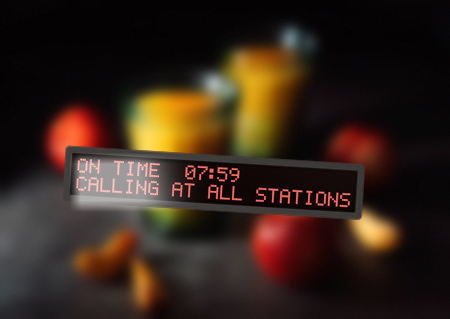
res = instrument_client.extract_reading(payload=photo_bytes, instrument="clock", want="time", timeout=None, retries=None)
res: 7:59
